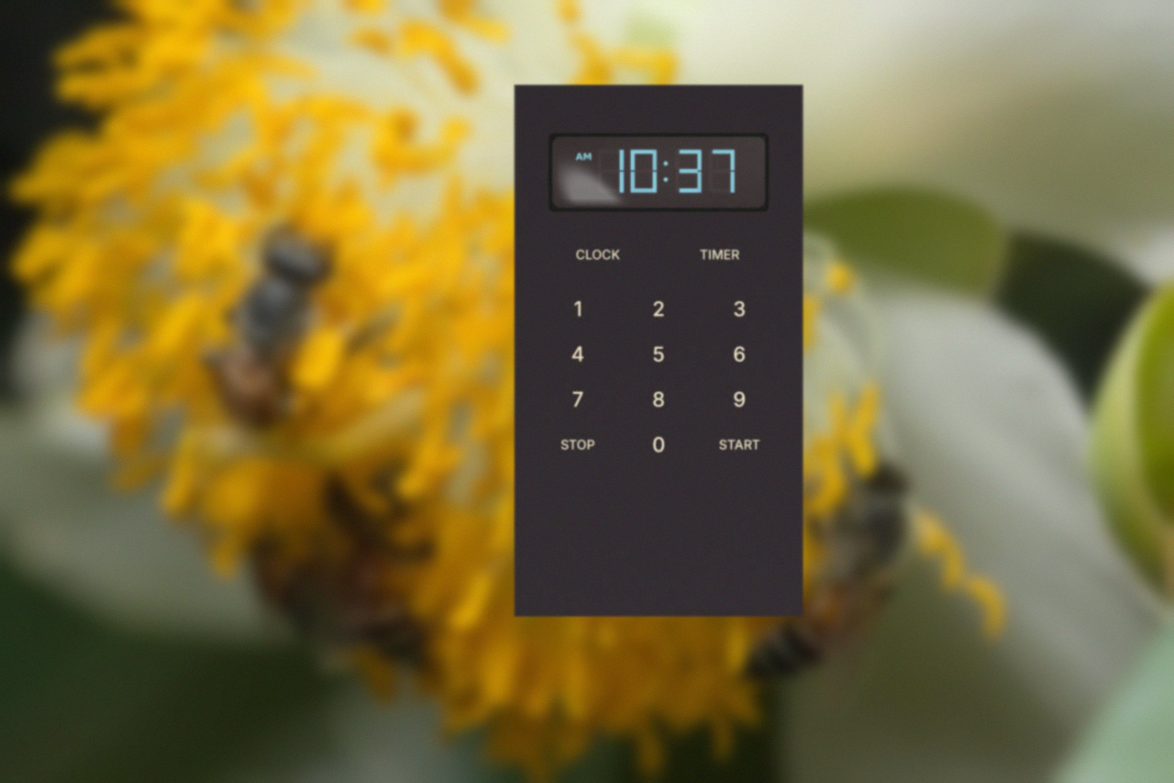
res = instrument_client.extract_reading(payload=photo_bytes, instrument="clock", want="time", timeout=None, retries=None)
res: 10:37
